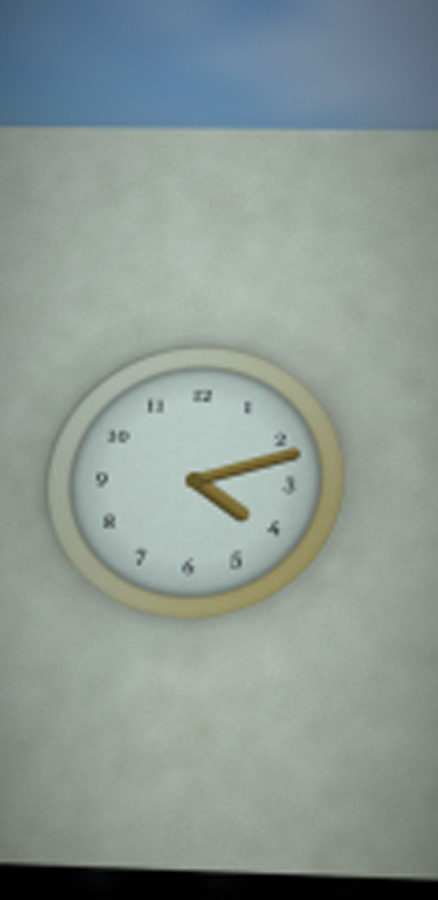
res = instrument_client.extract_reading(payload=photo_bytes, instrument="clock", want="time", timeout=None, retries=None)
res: 4:12
